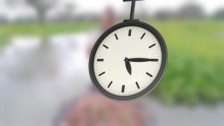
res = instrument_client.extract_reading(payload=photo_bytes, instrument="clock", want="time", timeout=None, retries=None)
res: 5:15
